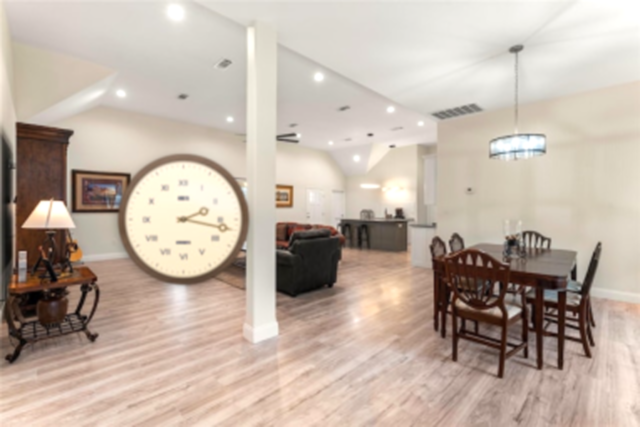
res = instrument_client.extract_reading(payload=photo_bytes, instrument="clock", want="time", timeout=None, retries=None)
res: 2:17
